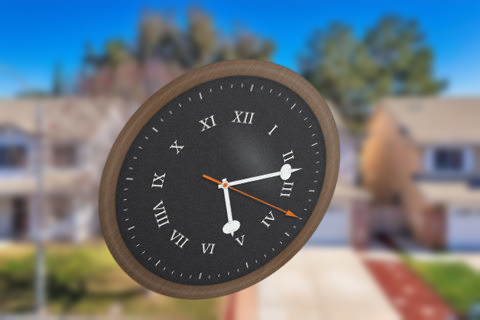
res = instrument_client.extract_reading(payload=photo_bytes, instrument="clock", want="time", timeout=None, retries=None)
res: 5:12:18
